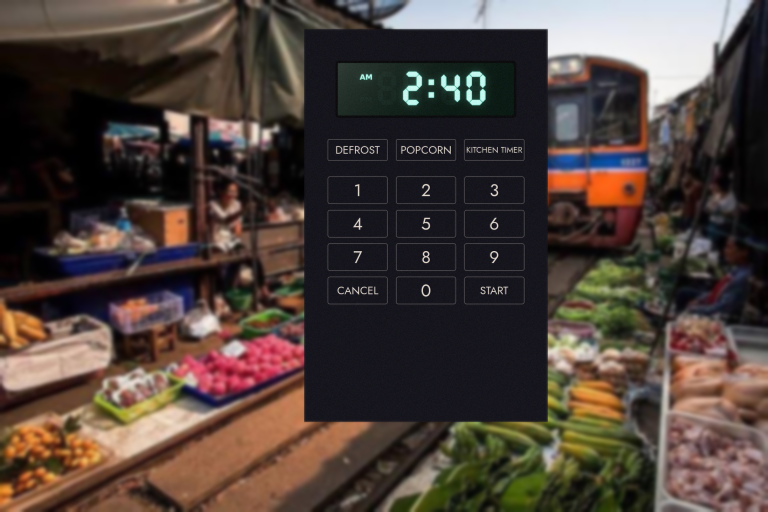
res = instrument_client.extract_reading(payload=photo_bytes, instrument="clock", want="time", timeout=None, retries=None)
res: 2:40
